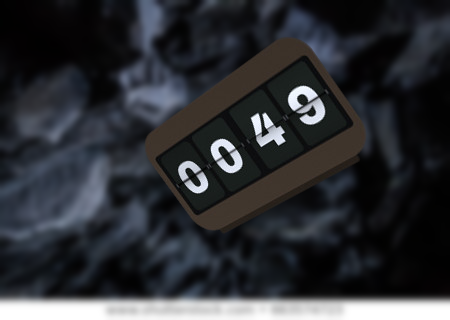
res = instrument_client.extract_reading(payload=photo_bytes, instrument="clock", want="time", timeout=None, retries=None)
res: 0:49
